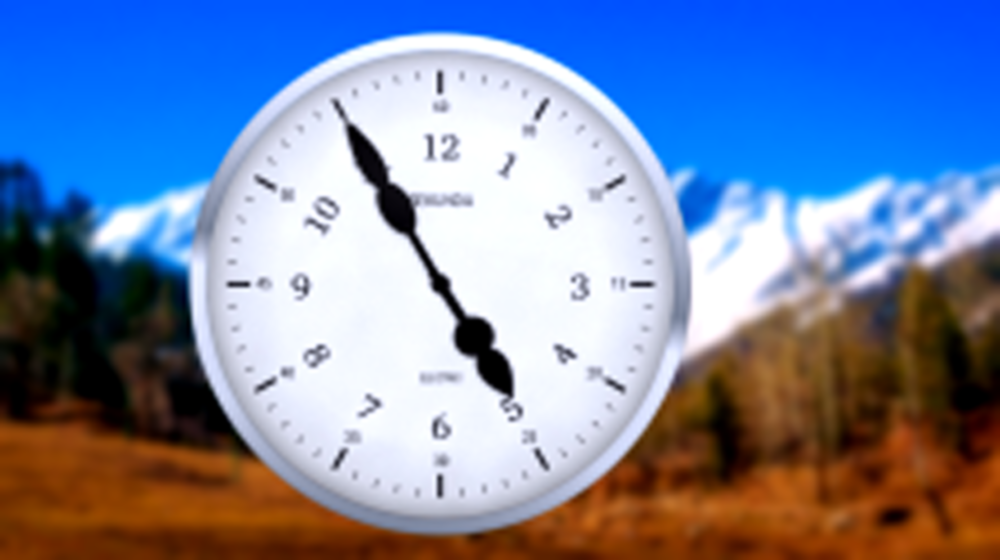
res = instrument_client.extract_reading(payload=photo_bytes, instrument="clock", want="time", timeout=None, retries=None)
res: 4:55
